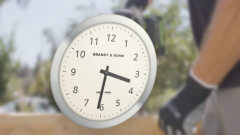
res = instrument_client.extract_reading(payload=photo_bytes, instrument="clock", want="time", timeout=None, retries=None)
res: 3:31
